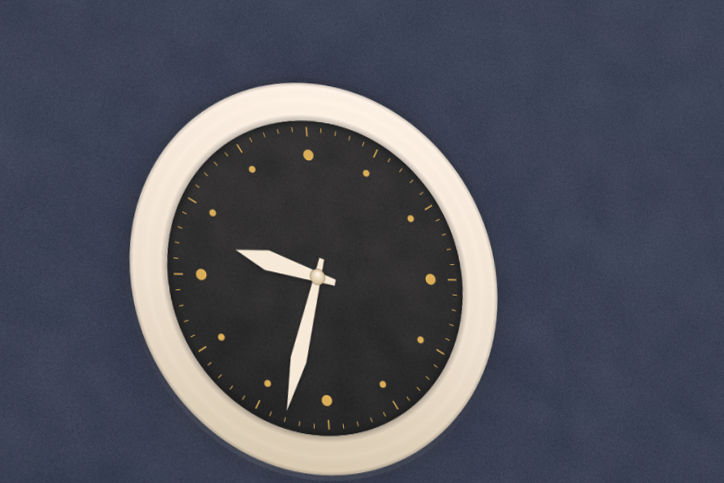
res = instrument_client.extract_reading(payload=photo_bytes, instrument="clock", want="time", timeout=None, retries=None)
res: 9:33
